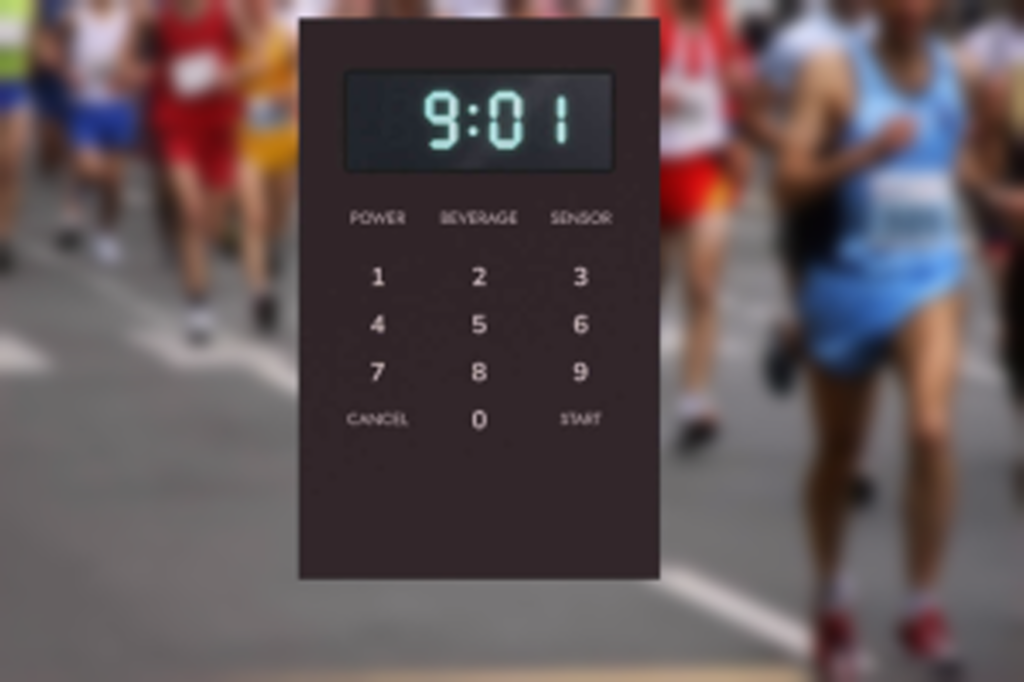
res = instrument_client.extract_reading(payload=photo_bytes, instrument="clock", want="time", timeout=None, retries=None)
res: 9:01
